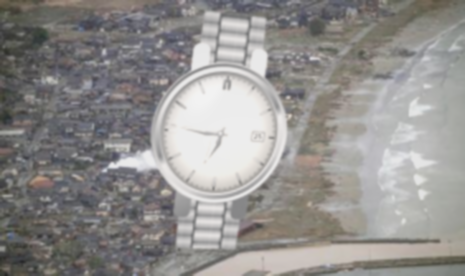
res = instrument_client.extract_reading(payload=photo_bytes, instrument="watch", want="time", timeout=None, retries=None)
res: 6:46
